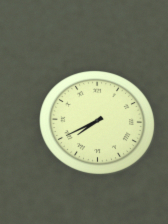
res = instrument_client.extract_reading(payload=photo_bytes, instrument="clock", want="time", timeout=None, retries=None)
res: 7:40
